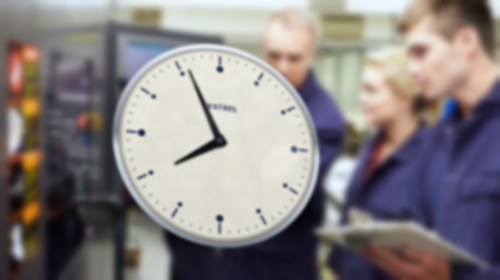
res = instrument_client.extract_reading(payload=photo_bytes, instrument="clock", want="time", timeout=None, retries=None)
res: 7:56
